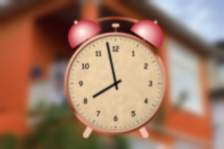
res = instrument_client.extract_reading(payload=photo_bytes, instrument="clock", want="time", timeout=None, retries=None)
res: 7:58
